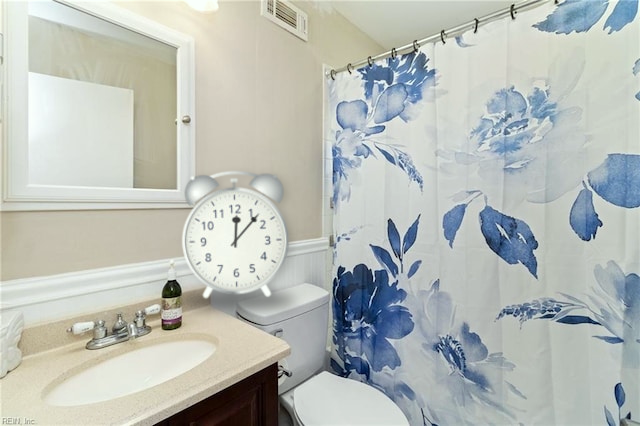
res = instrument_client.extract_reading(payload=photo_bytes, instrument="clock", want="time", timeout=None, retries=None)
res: 12:07
